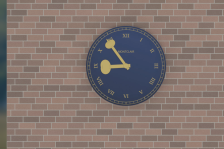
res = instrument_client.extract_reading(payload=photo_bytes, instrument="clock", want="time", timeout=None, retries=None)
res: 8:54
